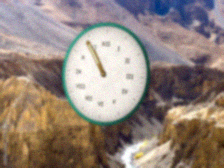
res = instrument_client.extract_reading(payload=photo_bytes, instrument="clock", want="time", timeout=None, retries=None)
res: 10:54
